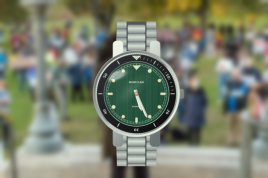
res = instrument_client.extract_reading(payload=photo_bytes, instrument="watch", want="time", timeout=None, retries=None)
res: 5:26
